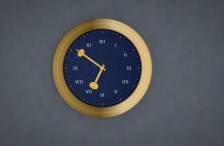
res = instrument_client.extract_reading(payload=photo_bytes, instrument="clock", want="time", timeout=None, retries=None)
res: 6:51
